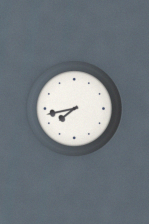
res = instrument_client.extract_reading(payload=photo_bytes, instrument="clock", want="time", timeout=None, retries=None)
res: 7:43
